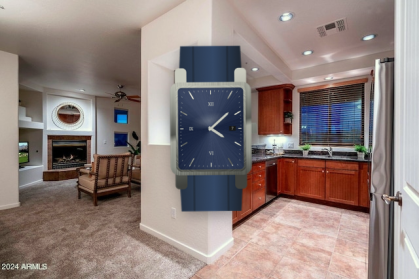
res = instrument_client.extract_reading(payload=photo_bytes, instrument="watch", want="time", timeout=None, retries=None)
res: 4:08
